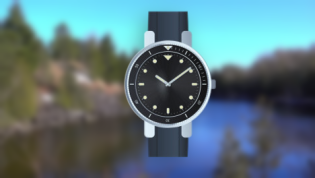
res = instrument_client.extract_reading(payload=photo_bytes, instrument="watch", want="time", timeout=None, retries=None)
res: 10:09
